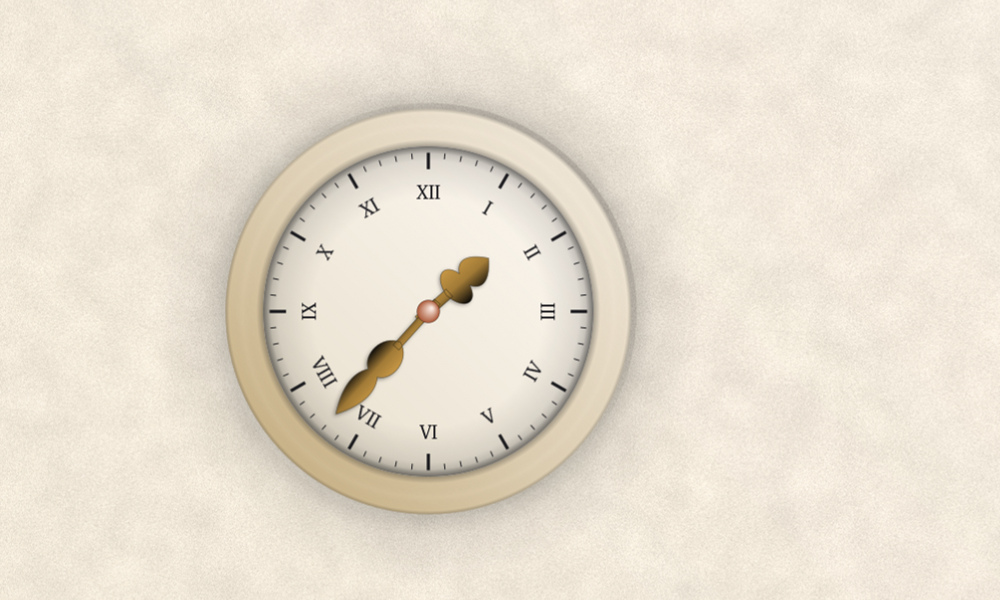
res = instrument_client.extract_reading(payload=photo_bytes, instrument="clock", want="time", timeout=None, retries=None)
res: 1:37
